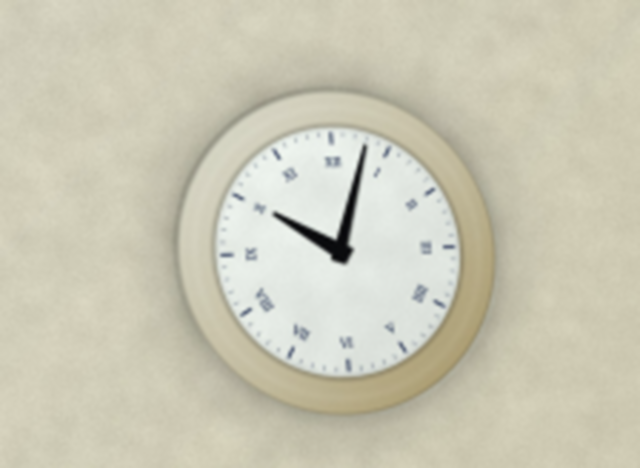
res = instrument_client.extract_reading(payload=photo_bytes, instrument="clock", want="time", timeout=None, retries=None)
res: 10:03
